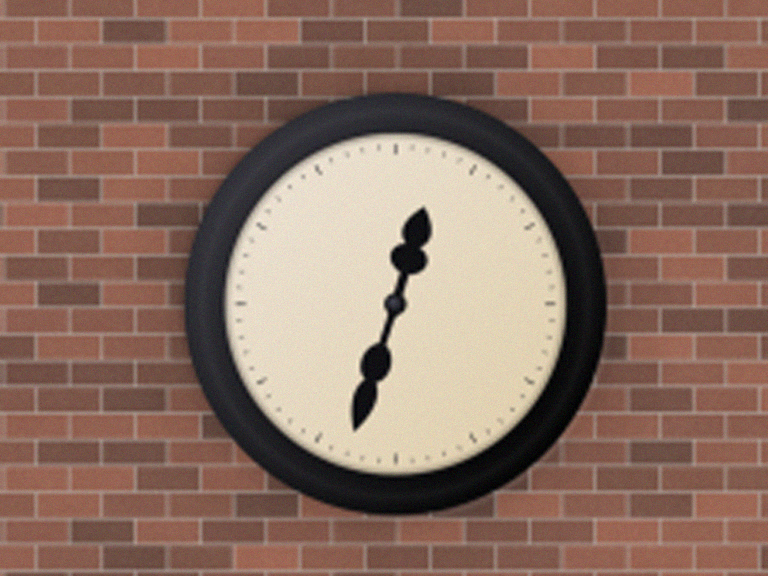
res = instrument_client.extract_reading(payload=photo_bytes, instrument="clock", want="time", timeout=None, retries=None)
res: 12:33
